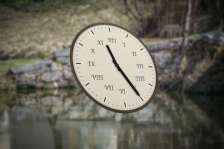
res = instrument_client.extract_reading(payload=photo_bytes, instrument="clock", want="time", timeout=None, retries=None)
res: 11:25
